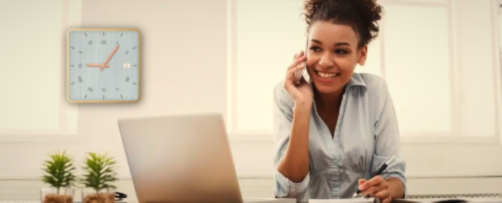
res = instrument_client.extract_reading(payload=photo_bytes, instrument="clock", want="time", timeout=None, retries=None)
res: 9:06
